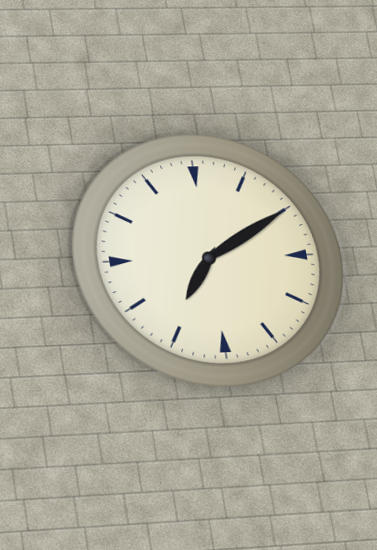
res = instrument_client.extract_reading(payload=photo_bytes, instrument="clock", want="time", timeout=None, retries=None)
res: 7:10
